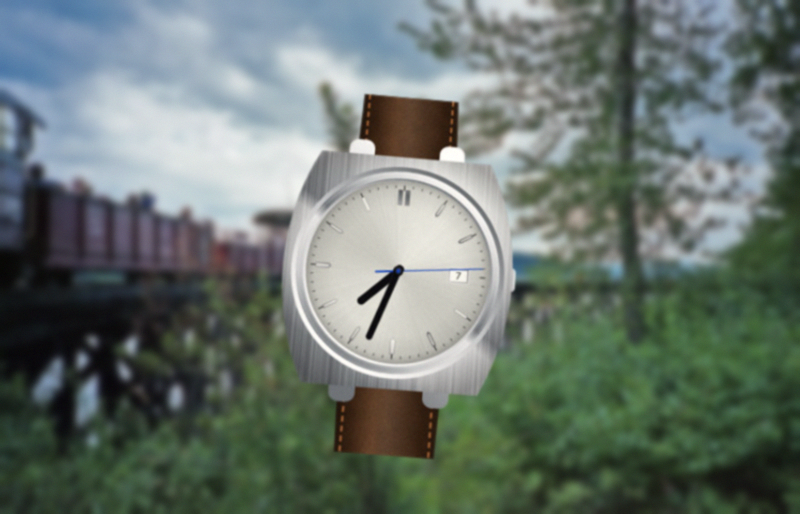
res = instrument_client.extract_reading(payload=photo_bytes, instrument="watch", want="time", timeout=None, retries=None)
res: 7:33:14
